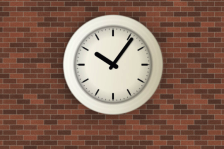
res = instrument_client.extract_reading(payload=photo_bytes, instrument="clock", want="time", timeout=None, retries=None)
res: 10:06
